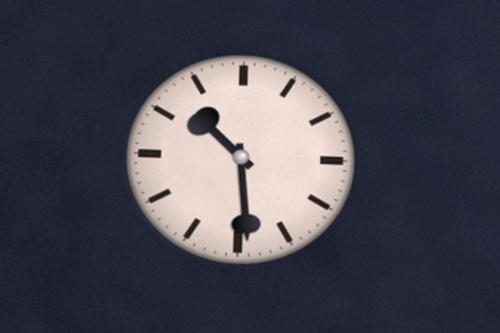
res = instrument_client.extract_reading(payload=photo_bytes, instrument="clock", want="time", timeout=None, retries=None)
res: 10:29
